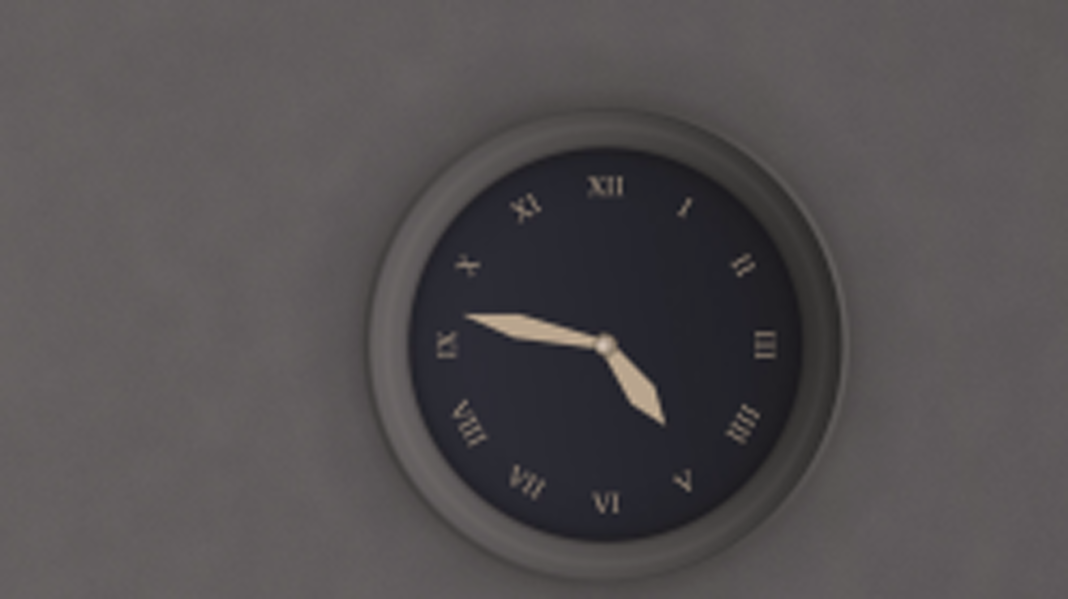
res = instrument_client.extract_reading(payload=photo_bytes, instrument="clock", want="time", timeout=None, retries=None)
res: 4:47
